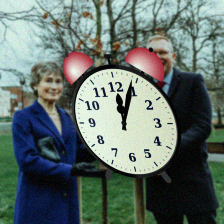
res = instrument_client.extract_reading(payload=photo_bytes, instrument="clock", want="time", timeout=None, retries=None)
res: 12:04
